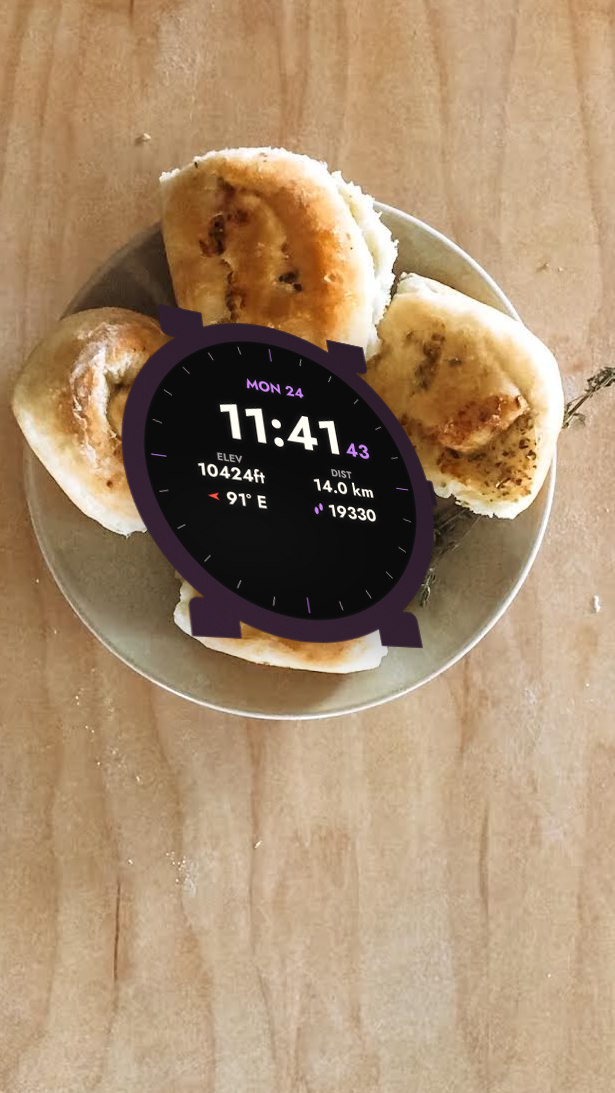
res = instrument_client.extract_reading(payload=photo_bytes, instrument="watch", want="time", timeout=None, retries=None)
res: 11:41:43
